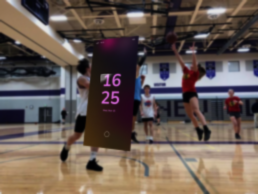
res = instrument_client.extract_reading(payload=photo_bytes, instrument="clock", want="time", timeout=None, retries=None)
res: 16:25
